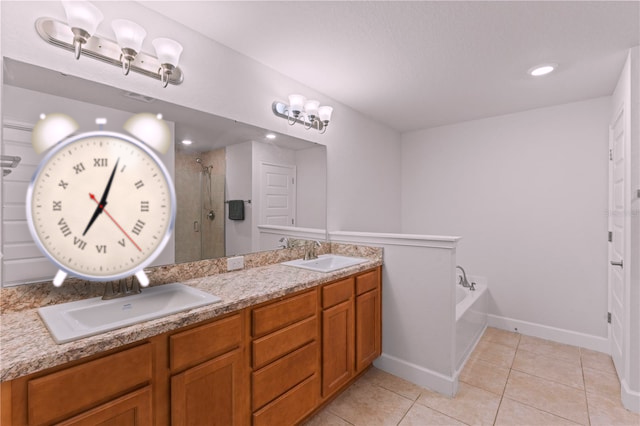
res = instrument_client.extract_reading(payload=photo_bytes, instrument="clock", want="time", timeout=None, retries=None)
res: 7:03:23
